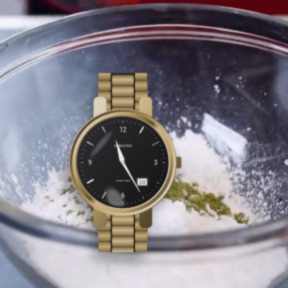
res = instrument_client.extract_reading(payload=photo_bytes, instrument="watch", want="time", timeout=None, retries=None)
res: 11:25
